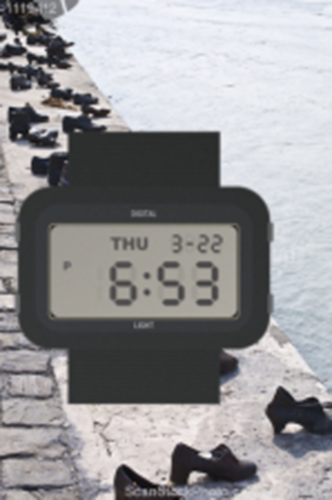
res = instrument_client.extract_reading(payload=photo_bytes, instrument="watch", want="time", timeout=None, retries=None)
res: 6:53
